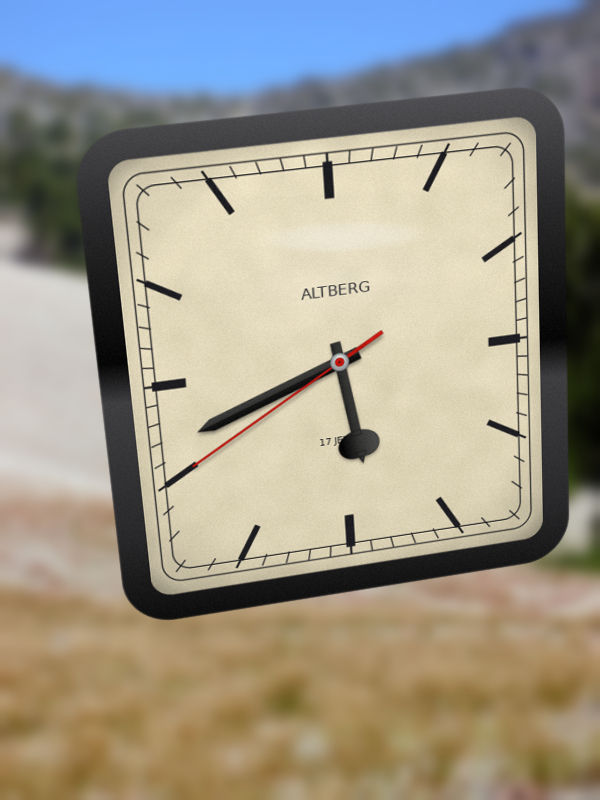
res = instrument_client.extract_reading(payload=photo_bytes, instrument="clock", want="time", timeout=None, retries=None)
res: 5:41:40
